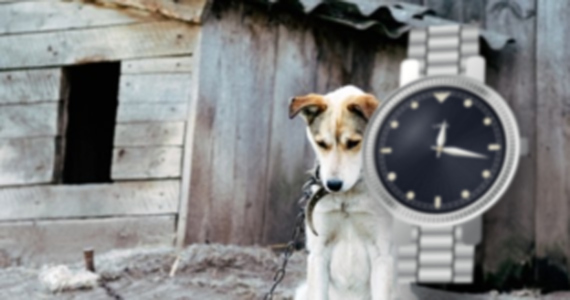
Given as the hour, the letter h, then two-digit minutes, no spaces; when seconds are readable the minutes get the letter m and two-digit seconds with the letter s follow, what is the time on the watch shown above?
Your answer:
12h17
